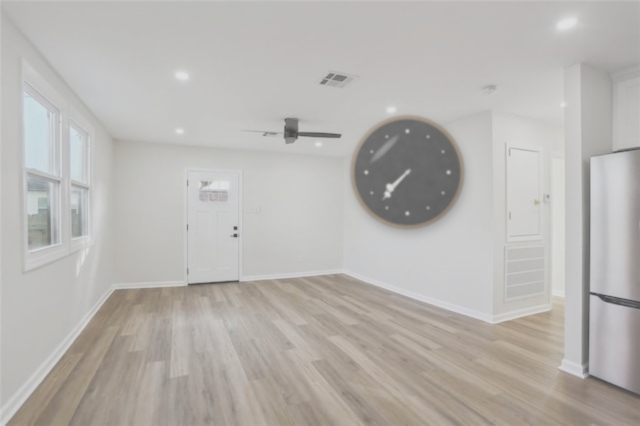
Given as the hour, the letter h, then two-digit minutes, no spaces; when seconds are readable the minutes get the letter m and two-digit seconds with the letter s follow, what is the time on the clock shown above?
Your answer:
7h37
